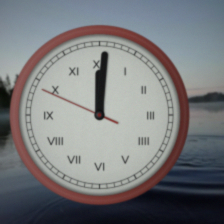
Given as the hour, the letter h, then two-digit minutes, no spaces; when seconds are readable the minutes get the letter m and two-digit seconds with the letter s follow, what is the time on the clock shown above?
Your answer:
12h00m49s
